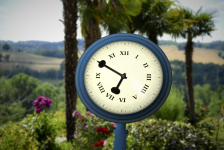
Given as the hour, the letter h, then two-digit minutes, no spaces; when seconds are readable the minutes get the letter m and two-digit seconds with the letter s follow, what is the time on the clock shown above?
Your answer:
6h50
